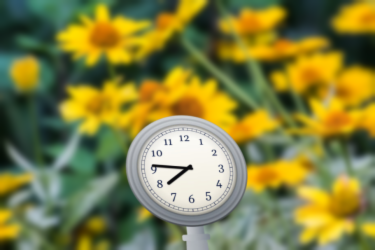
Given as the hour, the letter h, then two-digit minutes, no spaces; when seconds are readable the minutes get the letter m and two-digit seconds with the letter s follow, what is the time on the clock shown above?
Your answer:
7h46
